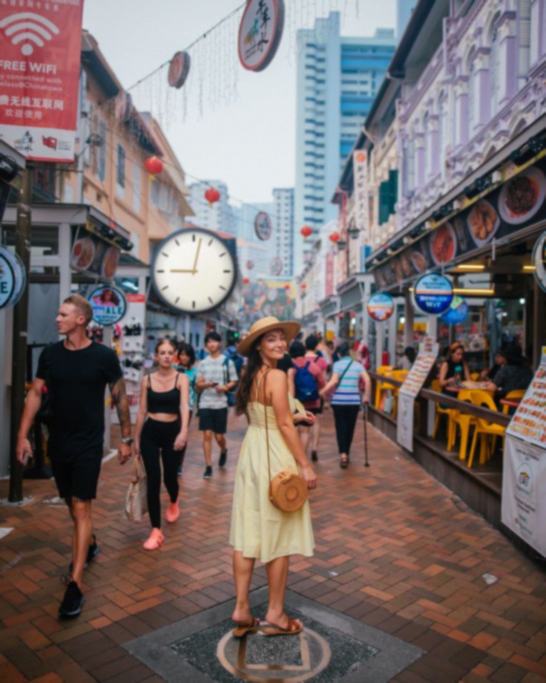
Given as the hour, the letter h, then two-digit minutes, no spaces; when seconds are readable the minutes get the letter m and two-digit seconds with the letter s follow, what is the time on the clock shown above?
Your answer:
9h02
